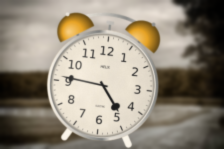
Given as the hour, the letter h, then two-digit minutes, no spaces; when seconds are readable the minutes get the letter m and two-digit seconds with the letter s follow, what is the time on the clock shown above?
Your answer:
4h46
